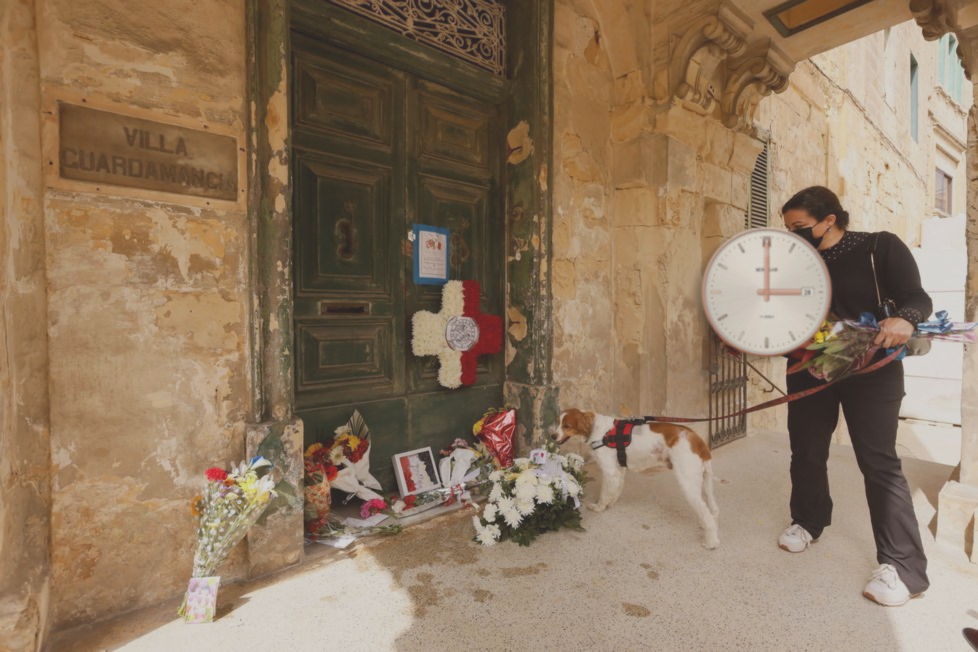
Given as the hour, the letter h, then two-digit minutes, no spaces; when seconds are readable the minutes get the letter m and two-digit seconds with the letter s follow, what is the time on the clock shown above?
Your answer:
3h00
